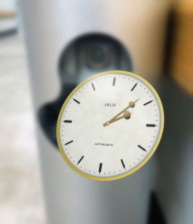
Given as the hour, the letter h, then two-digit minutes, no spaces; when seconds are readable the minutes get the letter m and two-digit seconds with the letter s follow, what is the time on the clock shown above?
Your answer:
2h08
